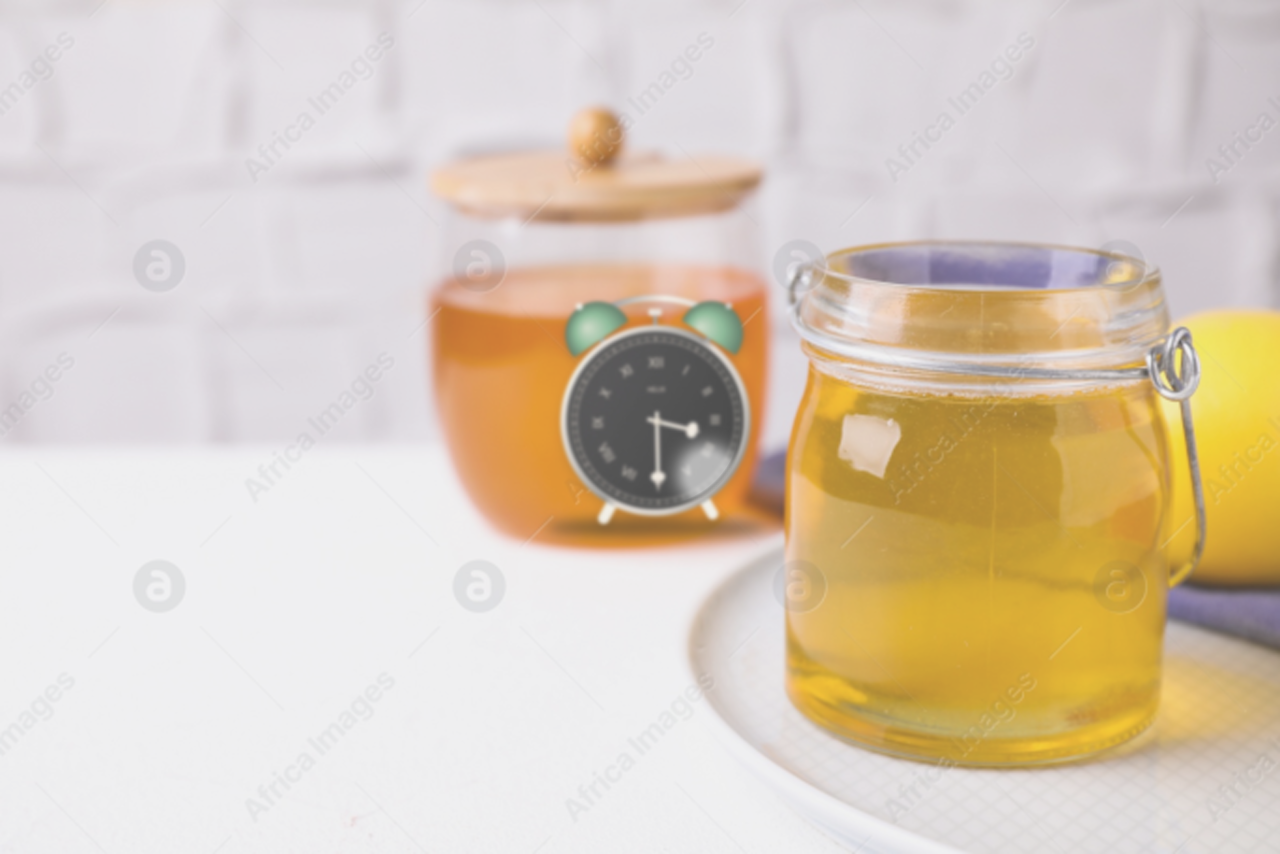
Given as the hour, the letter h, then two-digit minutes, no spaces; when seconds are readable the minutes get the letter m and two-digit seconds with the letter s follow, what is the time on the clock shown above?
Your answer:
3h30
